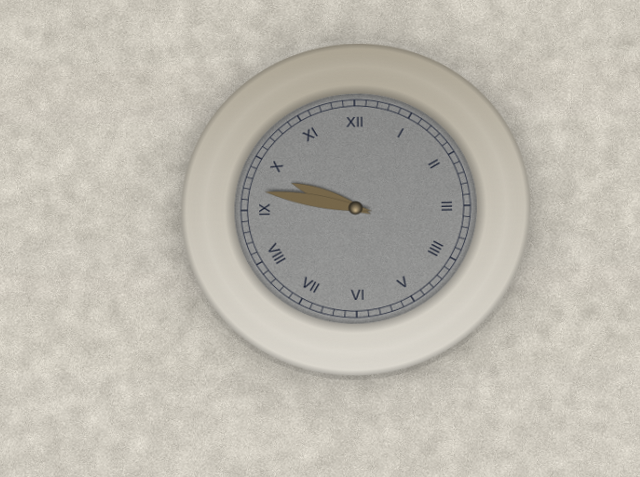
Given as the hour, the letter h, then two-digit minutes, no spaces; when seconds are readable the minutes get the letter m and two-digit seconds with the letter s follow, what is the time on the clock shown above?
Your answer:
9h47
